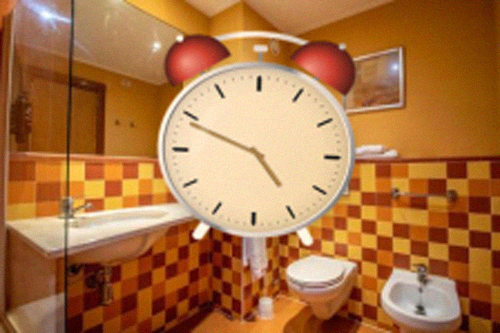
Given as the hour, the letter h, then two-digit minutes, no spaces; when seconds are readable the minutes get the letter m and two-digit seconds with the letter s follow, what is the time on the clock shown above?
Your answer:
4h49
